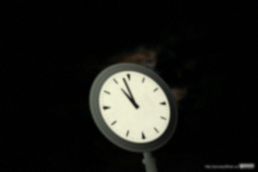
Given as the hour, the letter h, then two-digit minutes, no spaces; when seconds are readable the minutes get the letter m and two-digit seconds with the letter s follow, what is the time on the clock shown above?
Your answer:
10h58
